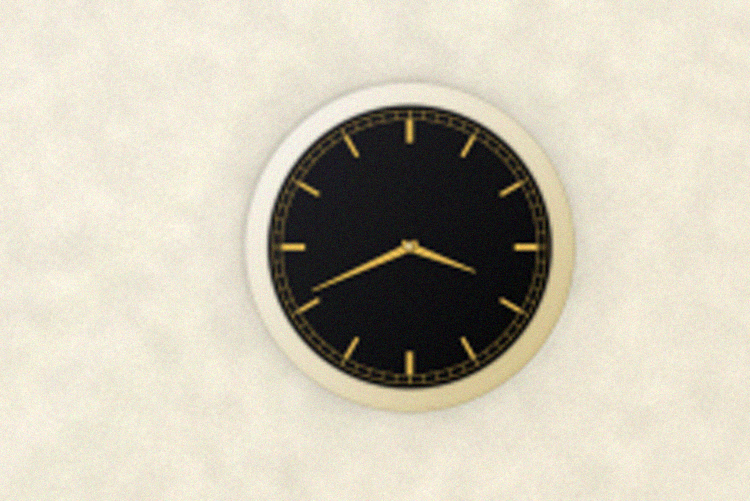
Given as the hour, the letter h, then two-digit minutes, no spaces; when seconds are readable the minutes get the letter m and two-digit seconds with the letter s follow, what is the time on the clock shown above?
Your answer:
3h41
